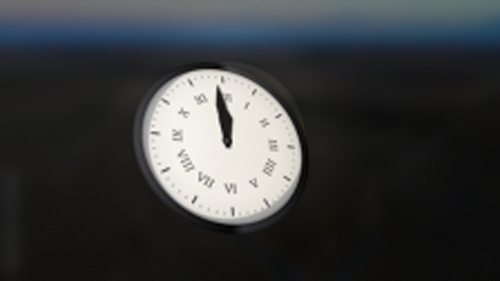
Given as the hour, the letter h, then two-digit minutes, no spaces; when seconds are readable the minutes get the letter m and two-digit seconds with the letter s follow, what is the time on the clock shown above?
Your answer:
11h59
